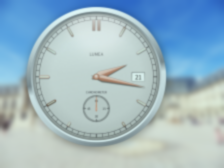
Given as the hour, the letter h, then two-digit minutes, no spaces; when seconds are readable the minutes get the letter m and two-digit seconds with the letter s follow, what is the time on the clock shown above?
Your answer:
2h17
